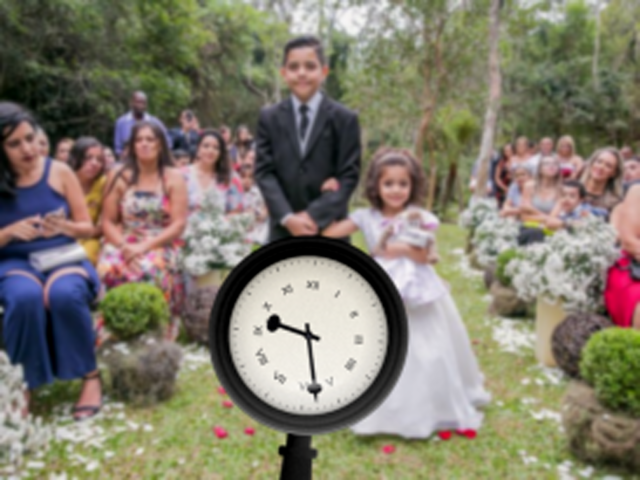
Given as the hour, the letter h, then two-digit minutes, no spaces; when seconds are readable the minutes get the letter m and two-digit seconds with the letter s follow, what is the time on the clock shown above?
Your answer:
9h28
